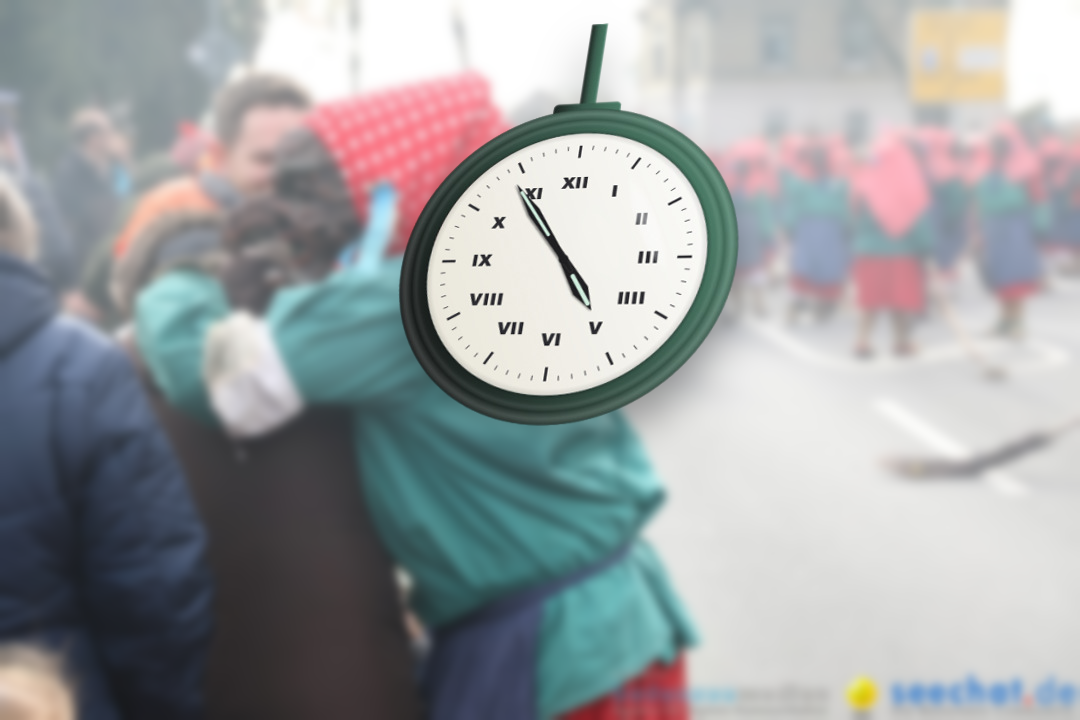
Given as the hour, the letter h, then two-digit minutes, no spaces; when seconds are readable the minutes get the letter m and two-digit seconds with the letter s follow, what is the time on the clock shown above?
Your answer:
4h54
